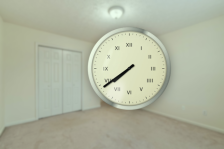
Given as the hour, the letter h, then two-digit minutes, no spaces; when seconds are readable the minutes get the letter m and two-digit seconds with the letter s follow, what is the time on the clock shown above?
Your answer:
7h39
